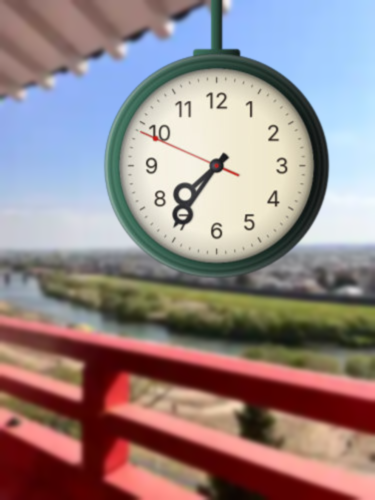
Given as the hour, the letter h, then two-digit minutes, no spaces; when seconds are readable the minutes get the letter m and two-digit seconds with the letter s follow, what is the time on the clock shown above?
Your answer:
7h35m49s
